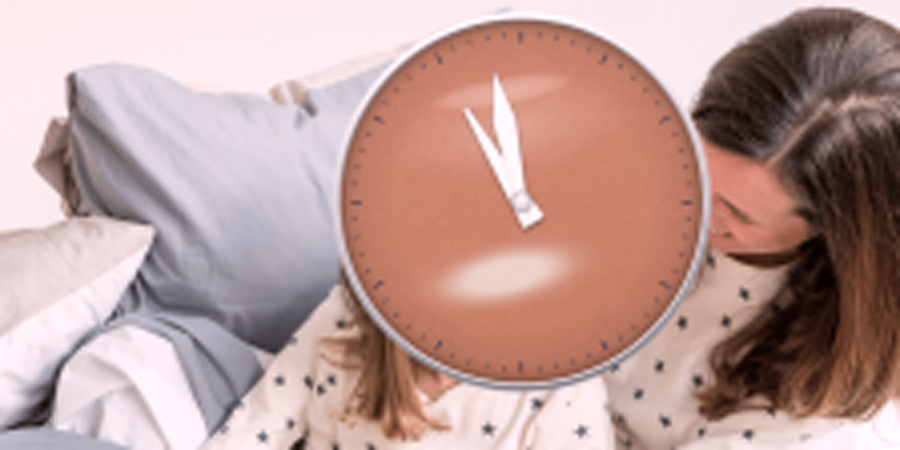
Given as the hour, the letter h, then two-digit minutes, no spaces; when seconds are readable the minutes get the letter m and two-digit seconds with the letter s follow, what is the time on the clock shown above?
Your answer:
10h58
